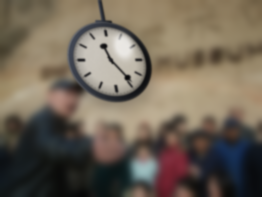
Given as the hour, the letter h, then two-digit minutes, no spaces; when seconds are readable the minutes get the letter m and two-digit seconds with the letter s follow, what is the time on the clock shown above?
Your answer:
11h24
